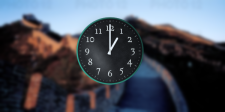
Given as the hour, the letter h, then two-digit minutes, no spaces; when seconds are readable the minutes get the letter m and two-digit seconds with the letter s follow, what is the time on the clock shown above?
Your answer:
1h00
